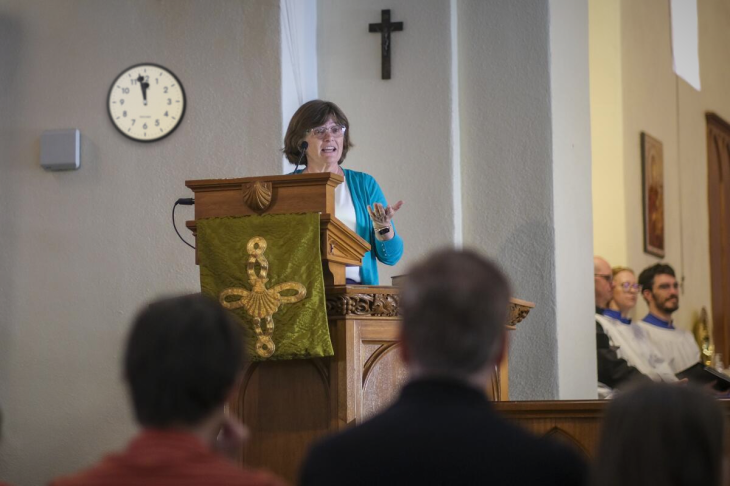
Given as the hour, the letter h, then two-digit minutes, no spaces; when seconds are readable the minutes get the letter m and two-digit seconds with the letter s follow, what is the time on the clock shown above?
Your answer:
11h58
